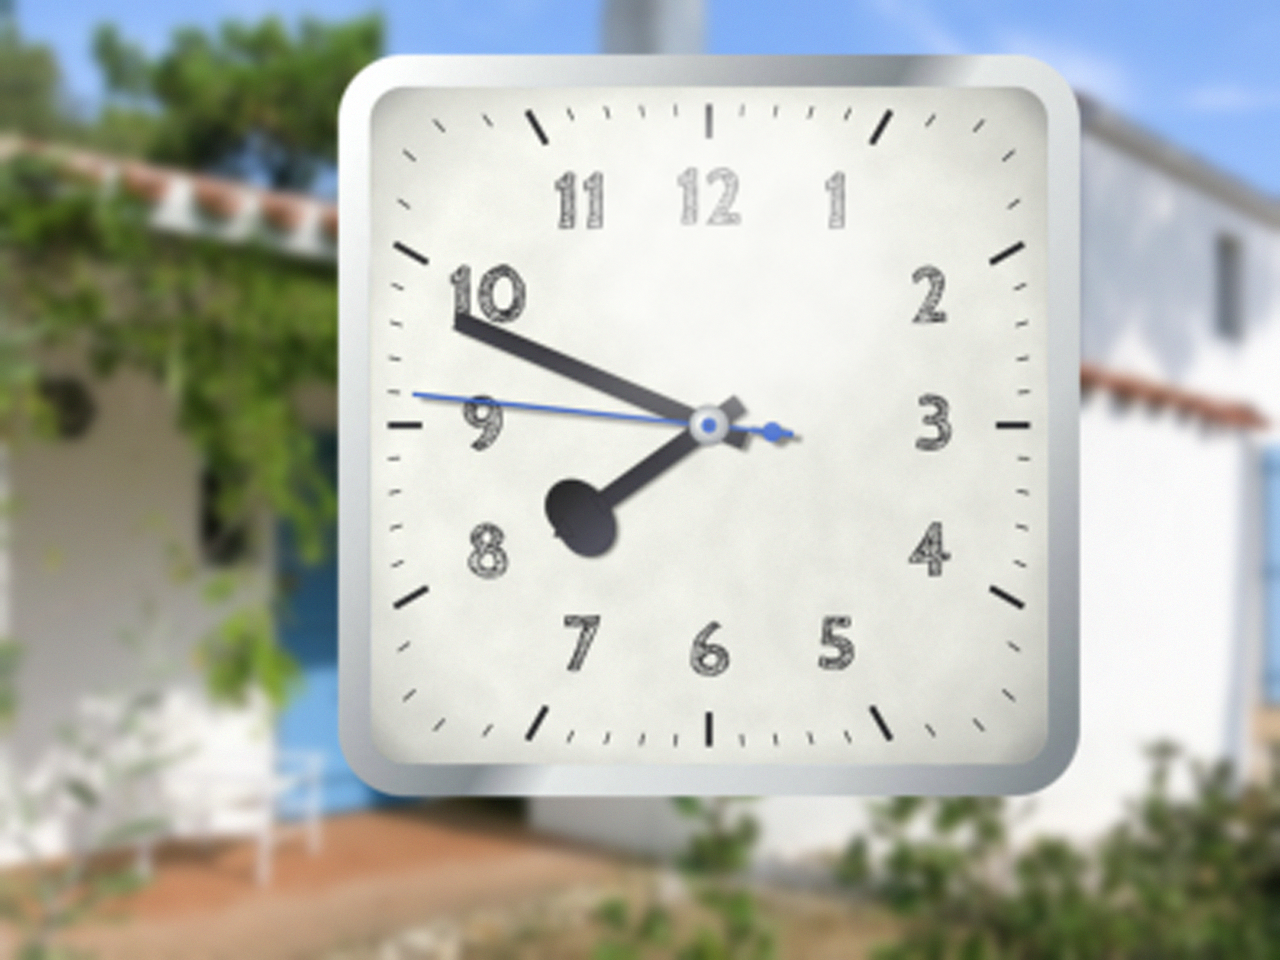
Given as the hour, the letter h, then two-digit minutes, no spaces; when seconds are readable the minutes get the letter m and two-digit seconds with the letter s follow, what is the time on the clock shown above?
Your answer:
7h48m46s
